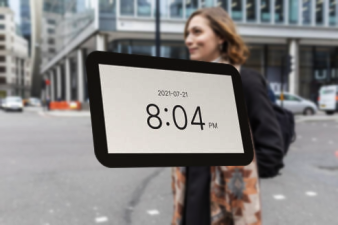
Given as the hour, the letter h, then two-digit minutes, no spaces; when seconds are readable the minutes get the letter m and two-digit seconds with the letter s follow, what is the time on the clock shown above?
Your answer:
8h04
